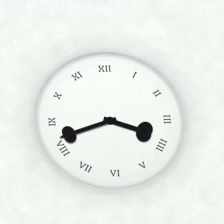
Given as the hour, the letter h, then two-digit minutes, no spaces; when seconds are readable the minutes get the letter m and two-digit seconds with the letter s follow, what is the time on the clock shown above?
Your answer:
3h42
